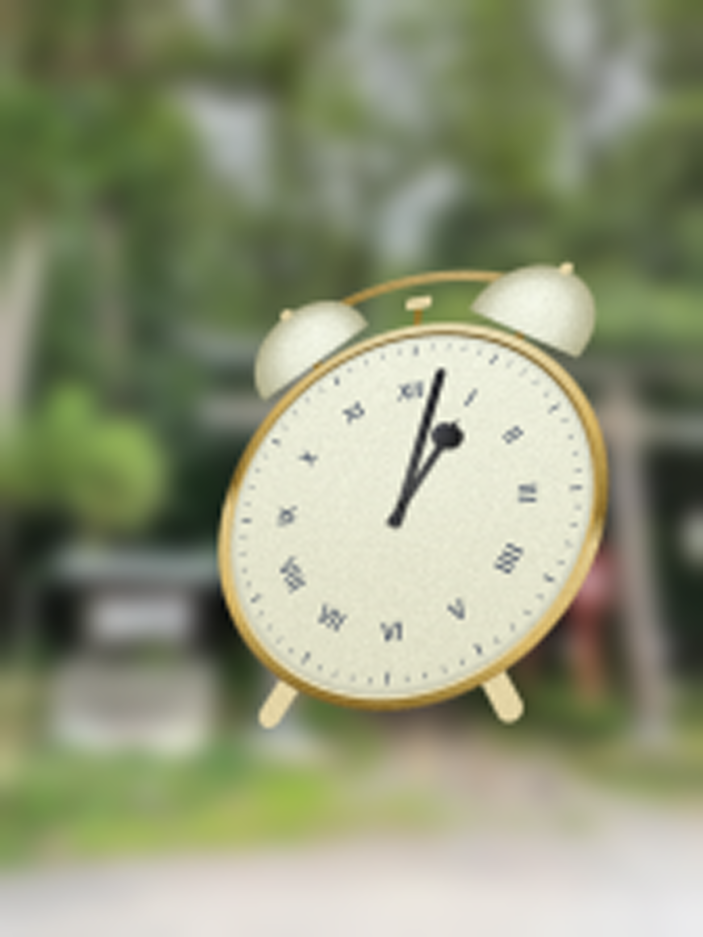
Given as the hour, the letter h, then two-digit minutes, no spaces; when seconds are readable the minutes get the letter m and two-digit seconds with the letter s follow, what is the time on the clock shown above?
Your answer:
1h02
